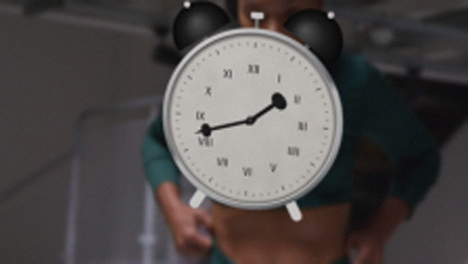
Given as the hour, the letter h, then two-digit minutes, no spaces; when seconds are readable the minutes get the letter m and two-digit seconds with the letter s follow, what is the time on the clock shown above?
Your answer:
1h42
